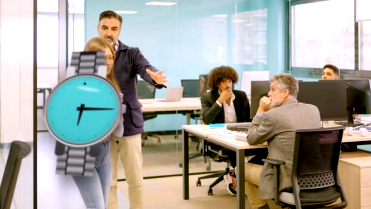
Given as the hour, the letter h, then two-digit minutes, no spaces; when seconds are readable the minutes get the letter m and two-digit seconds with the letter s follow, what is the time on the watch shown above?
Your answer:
6h15
